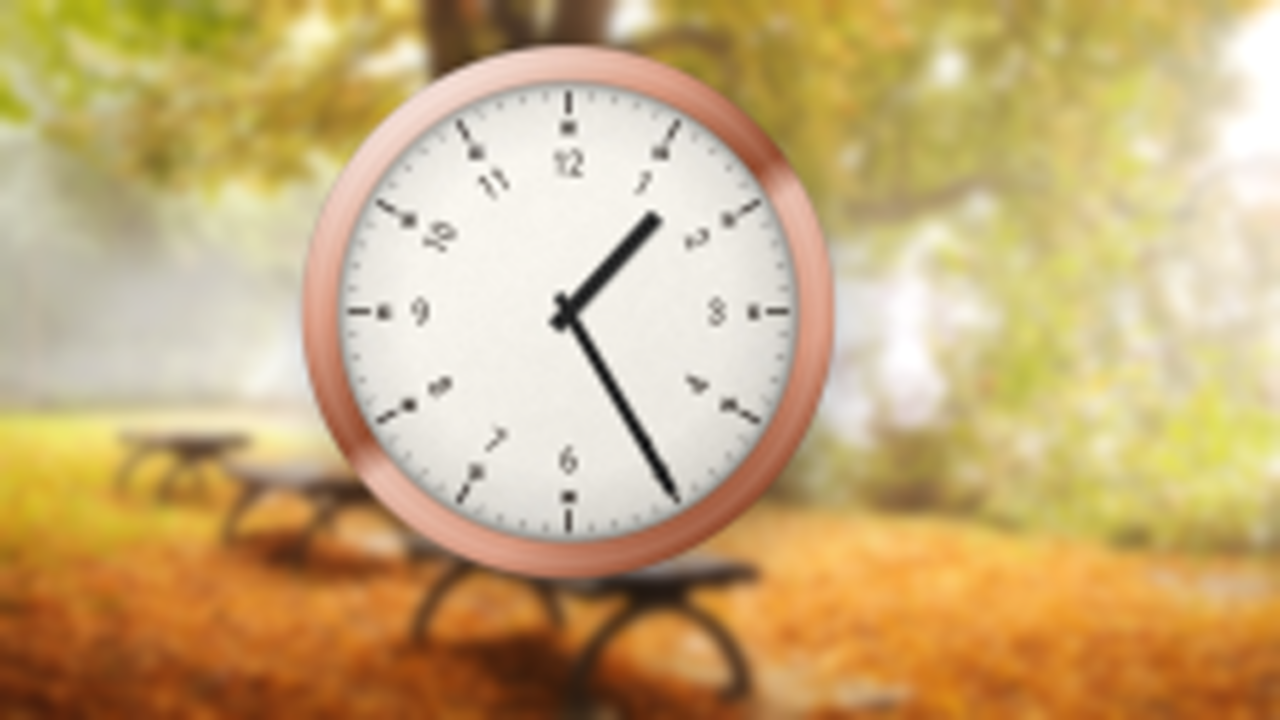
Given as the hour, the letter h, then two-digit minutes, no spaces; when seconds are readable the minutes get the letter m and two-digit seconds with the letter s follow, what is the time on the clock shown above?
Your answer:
1h25
